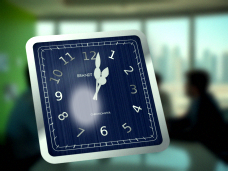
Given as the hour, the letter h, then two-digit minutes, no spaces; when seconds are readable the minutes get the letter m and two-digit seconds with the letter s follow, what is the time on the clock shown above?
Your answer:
1h02
